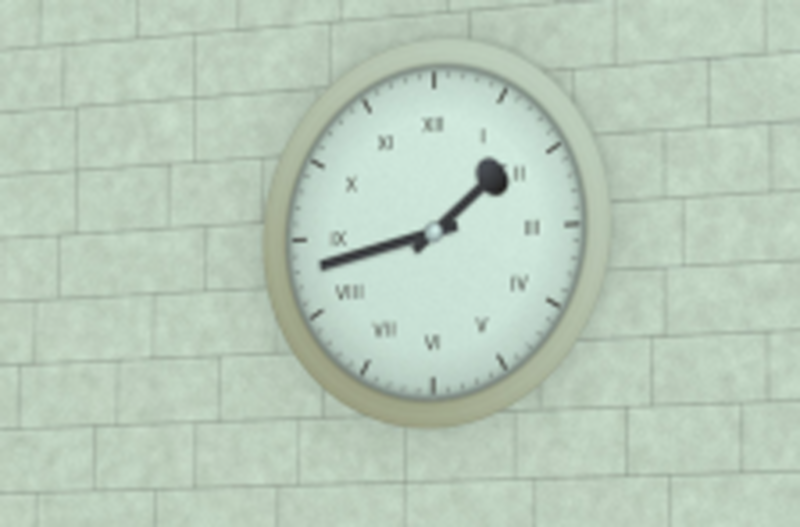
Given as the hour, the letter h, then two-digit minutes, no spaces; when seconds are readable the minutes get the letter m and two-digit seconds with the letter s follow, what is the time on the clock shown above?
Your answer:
1h43
